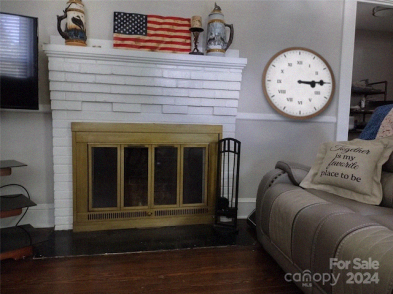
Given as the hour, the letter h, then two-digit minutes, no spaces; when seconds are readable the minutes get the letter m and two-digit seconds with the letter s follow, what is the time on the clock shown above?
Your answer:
3h15
